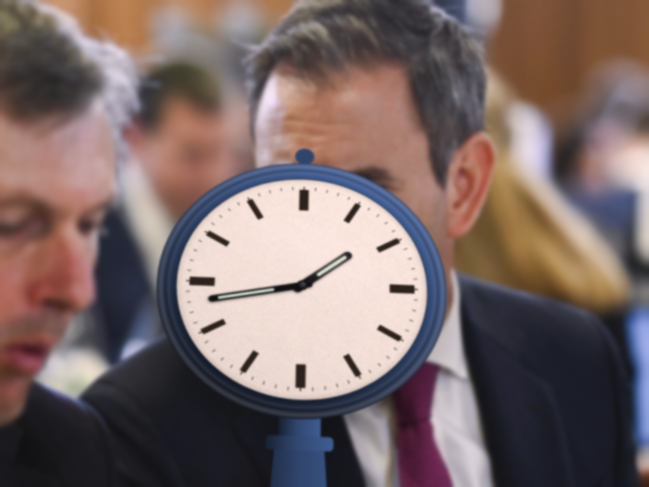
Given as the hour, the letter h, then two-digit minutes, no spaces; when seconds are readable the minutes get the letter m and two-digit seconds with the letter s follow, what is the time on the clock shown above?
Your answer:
1h43
